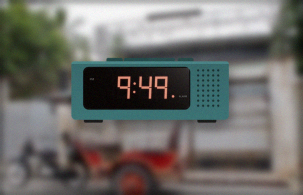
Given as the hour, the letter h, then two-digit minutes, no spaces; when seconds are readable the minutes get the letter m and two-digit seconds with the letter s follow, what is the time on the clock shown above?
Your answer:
9h49
